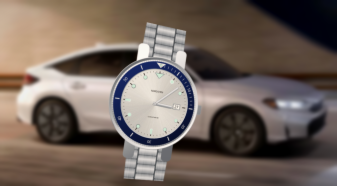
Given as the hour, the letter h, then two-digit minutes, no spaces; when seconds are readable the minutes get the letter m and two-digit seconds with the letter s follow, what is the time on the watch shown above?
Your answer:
3h08
